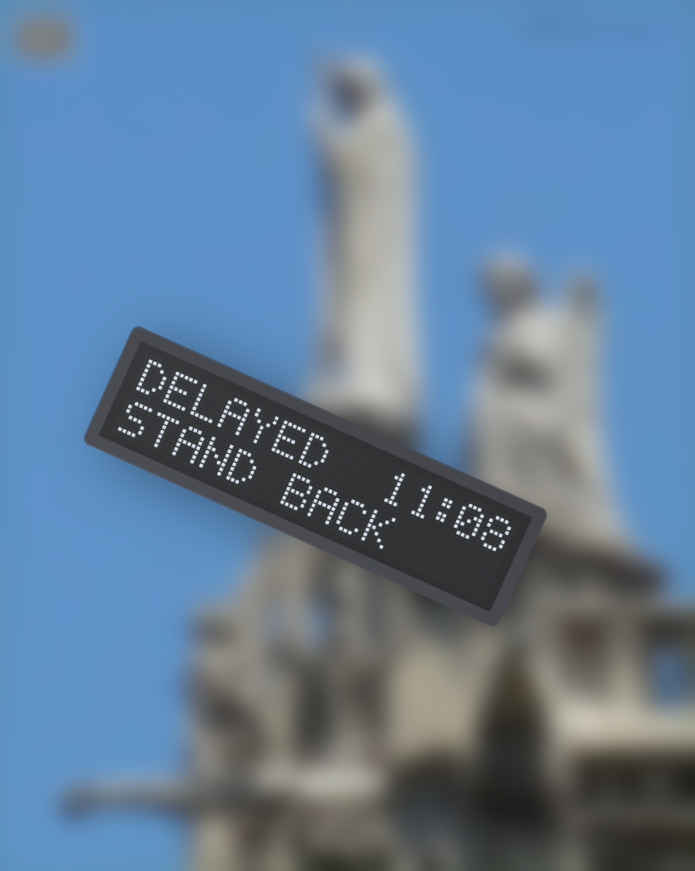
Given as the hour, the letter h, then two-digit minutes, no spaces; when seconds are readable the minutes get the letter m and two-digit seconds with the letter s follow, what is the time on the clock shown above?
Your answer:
11h08
